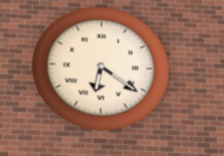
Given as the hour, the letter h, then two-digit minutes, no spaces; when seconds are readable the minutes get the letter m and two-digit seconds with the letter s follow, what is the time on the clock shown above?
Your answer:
6h21
